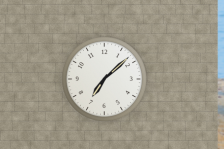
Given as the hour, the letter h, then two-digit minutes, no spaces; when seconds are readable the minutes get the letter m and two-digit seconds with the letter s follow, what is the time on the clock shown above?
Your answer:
7h08
